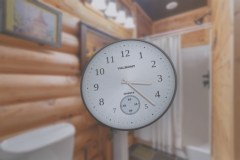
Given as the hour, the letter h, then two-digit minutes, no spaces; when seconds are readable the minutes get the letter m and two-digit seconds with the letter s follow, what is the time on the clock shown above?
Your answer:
3h23
